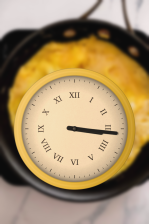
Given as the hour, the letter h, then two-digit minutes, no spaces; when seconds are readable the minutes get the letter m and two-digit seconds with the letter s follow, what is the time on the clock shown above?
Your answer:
3h16
